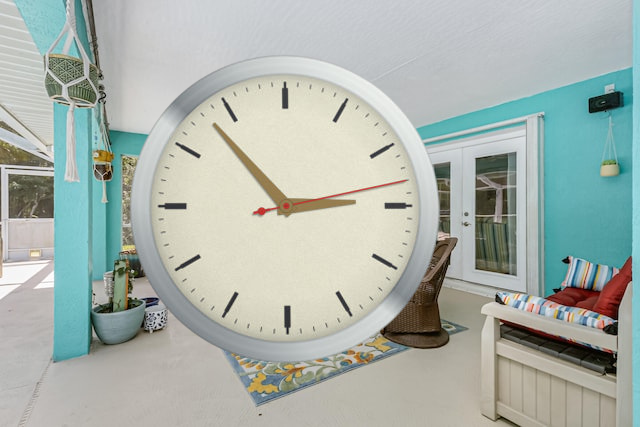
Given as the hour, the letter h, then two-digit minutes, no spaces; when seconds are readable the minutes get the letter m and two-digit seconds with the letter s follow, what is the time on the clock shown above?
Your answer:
2h53m13s
